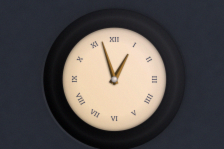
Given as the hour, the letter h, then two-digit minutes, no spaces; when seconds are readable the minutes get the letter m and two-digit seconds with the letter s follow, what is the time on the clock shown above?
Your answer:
12h57
